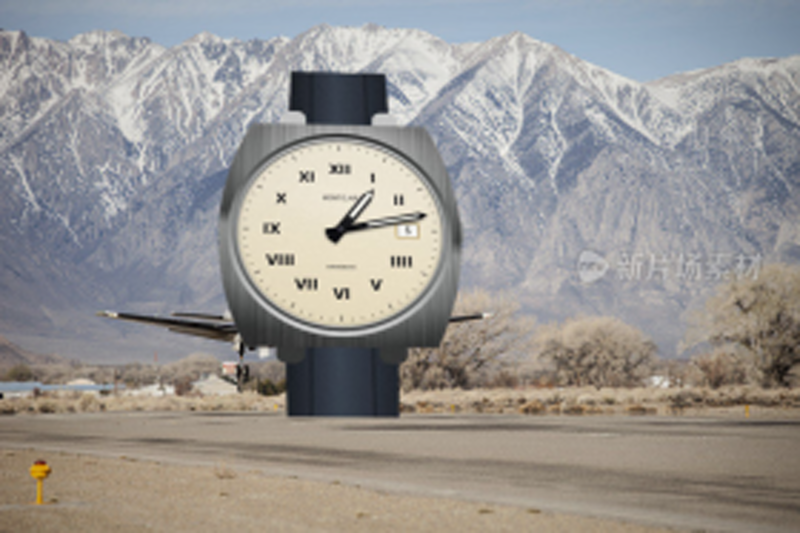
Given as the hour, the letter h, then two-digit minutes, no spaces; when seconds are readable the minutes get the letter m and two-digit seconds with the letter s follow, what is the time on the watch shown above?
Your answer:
1h13
